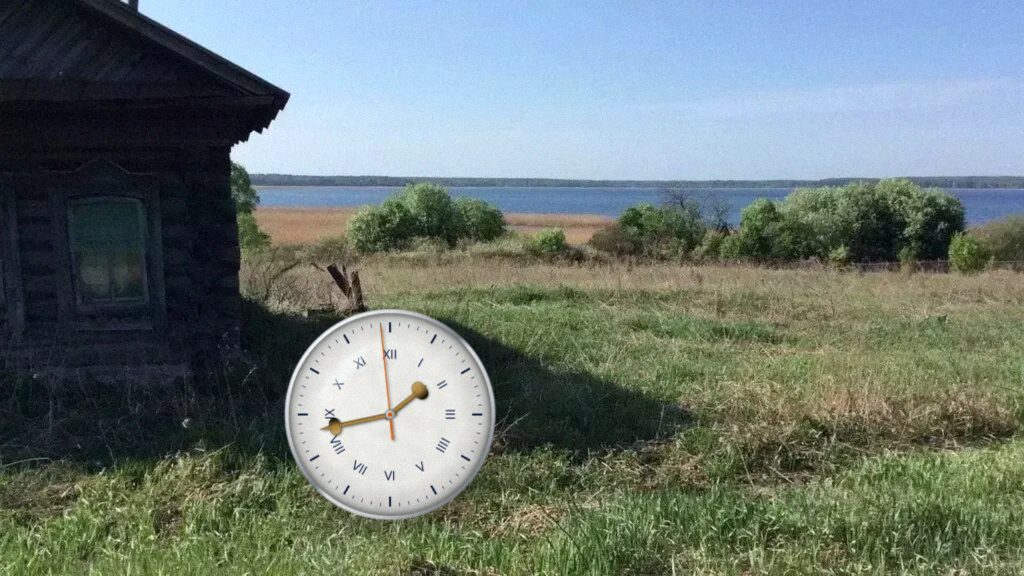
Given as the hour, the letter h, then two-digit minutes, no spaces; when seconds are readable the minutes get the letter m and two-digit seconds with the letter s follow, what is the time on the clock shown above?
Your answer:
1h42m59s
